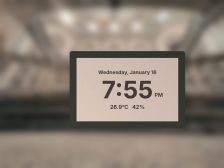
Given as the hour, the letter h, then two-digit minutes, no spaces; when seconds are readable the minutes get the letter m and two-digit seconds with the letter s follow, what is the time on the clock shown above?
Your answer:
7h55
